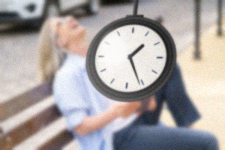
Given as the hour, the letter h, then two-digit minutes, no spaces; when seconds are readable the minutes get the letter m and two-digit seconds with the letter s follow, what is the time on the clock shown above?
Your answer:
1h26
